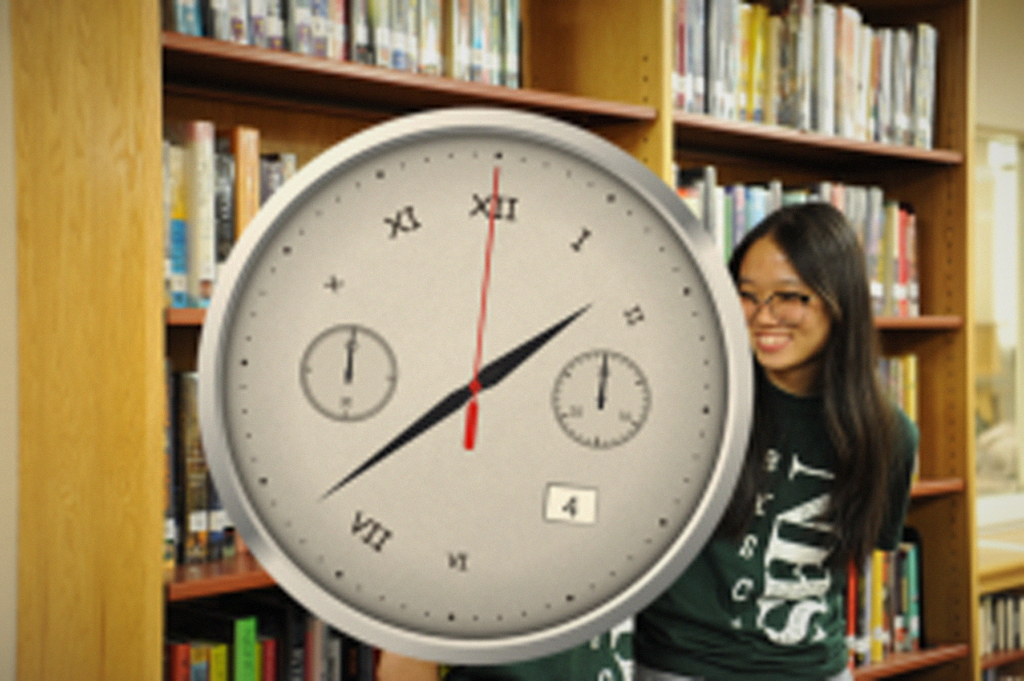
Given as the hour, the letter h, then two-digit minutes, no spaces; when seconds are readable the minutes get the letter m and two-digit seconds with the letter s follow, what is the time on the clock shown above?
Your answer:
1h38
